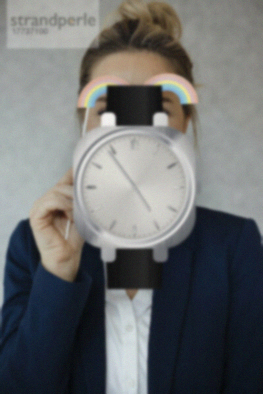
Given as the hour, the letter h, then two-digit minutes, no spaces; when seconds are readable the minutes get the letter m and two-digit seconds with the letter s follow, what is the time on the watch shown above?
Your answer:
4h54
